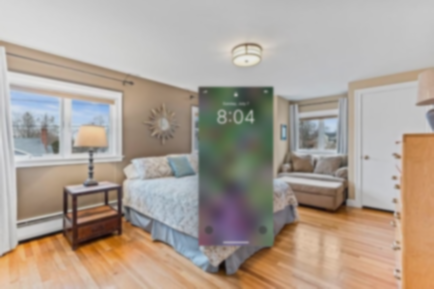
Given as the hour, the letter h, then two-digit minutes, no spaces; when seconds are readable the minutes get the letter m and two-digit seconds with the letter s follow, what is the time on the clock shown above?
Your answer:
8h04
